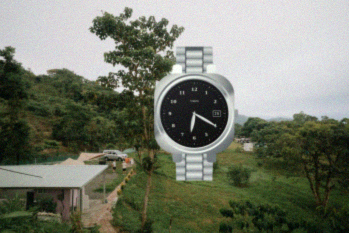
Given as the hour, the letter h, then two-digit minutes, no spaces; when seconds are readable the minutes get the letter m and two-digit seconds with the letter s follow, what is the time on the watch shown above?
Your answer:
6h20
